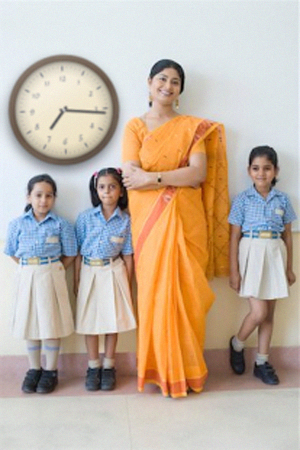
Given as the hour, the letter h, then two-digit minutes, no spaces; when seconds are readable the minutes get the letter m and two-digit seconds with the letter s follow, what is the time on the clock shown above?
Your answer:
7h16
